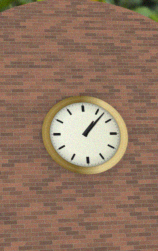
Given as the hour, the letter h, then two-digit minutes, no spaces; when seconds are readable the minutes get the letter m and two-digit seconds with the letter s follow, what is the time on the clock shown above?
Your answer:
1h07
